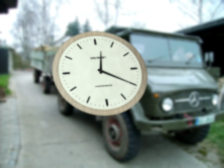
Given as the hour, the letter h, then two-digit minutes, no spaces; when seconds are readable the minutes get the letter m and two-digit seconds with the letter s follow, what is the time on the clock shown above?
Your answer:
12h20
